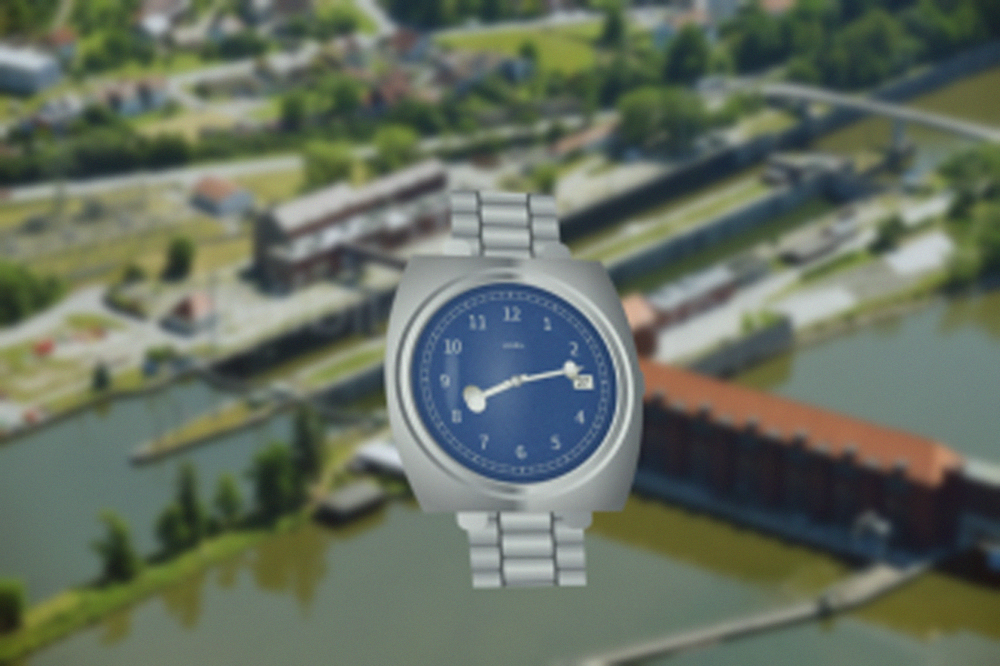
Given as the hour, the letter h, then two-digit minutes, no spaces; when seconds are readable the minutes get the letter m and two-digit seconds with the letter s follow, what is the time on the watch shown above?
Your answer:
8h13
